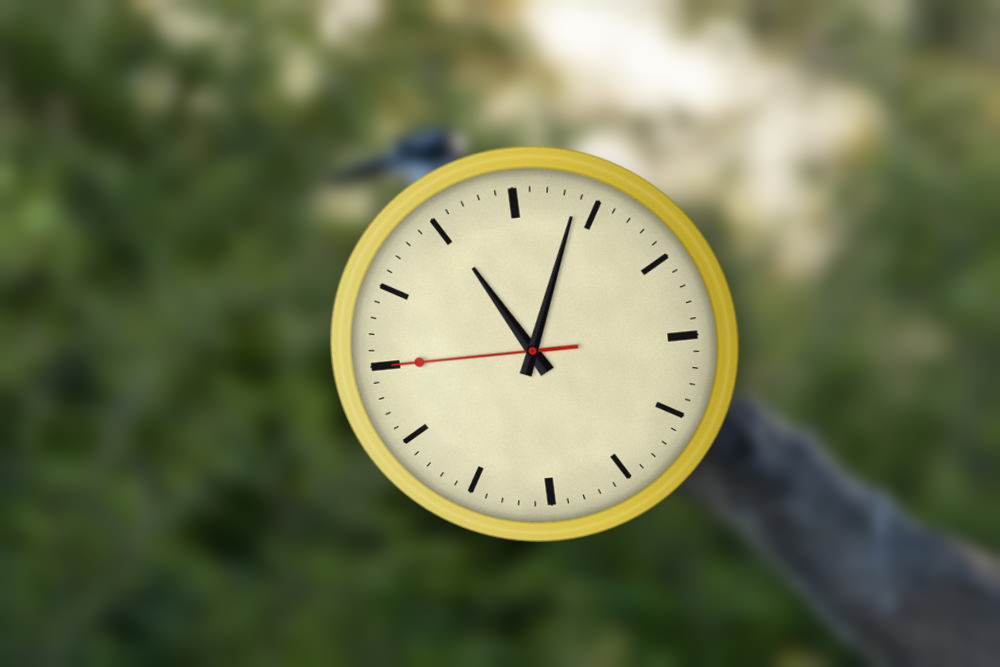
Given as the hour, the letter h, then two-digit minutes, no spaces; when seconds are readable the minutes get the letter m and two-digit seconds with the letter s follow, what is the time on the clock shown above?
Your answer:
11h03m45s
